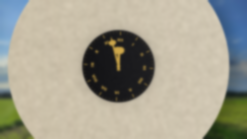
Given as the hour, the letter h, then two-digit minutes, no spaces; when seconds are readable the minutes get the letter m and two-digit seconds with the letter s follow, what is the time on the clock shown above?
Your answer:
11h57
